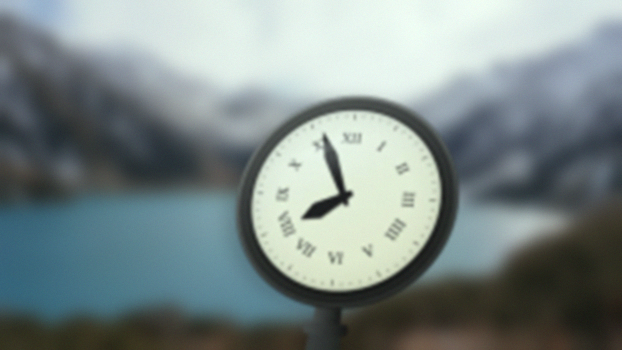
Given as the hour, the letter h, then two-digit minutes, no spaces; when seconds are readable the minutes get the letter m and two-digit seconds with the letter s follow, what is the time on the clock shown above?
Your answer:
7h56
